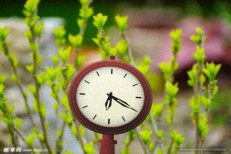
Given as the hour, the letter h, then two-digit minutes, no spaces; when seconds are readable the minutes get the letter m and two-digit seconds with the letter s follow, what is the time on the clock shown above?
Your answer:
6h20
